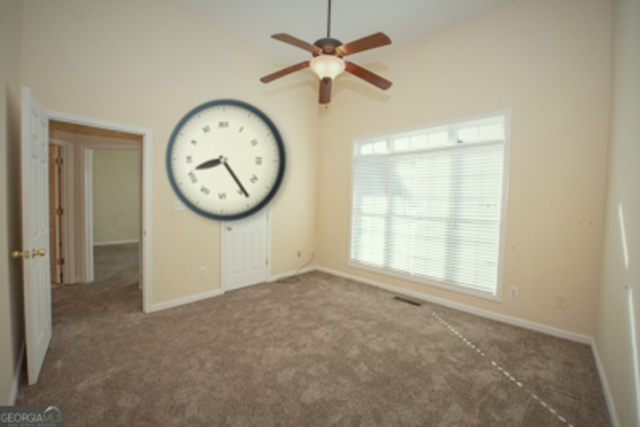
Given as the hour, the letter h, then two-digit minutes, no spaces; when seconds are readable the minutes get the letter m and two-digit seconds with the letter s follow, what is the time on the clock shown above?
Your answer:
8h24
